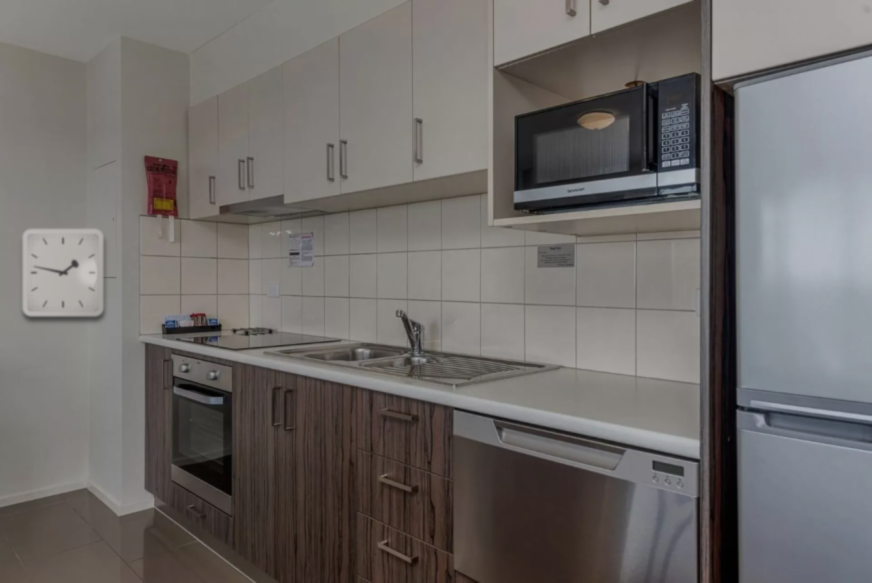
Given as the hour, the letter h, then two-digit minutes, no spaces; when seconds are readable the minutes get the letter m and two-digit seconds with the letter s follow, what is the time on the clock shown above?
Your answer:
1h47
